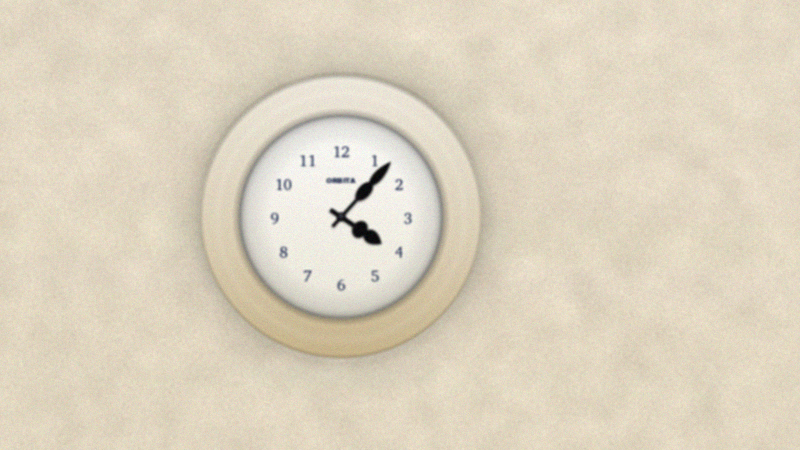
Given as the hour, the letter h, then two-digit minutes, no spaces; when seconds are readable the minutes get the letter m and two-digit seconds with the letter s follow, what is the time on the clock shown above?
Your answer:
4h07
